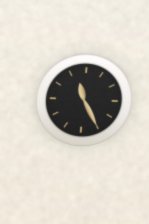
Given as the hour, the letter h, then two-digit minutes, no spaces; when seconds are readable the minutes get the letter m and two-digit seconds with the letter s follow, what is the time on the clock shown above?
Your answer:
11h25
